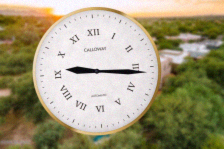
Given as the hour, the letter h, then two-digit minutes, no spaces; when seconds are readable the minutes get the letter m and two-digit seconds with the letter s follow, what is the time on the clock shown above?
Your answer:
9h16
